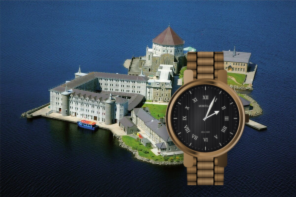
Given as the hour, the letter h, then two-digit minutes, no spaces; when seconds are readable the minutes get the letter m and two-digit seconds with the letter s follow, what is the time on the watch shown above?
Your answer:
2h04
